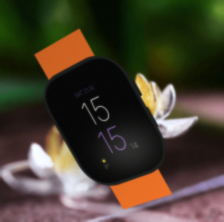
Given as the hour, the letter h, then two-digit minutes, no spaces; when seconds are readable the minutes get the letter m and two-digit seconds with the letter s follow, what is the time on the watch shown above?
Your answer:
15h15
